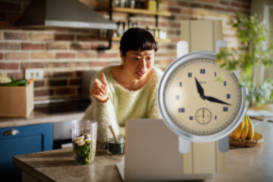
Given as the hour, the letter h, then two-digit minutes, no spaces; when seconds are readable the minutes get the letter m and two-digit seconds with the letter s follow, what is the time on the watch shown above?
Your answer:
11h18
